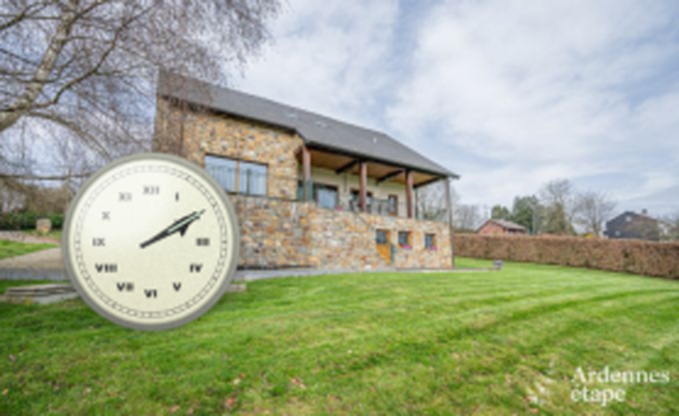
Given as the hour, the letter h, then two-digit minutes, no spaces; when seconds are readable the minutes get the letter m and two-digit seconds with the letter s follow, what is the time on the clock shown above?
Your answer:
2h10
